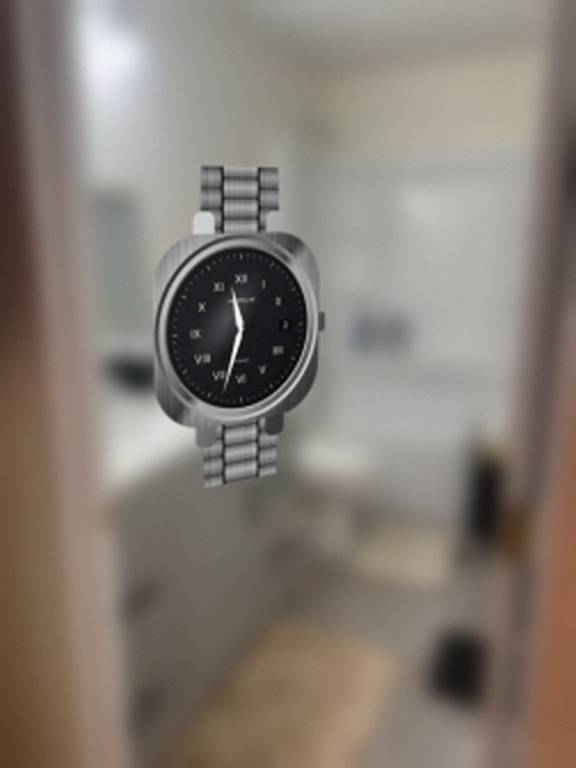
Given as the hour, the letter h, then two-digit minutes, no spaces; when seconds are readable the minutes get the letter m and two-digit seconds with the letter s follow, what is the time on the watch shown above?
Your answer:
11h33
